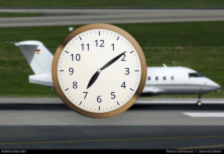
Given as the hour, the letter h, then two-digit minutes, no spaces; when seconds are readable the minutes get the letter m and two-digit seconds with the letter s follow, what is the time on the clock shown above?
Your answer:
7h09
